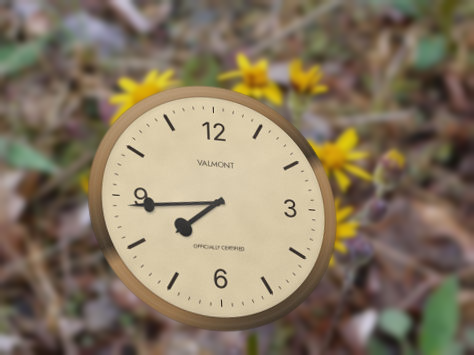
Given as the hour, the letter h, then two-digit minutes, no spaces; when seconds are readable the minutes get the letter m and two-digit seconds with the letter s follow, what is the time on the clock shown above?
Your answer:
7h44
